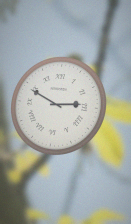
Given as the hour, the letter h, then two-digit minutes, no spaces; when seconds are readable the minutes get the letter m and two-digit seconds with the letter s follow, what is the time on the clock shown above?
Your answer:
2h49
